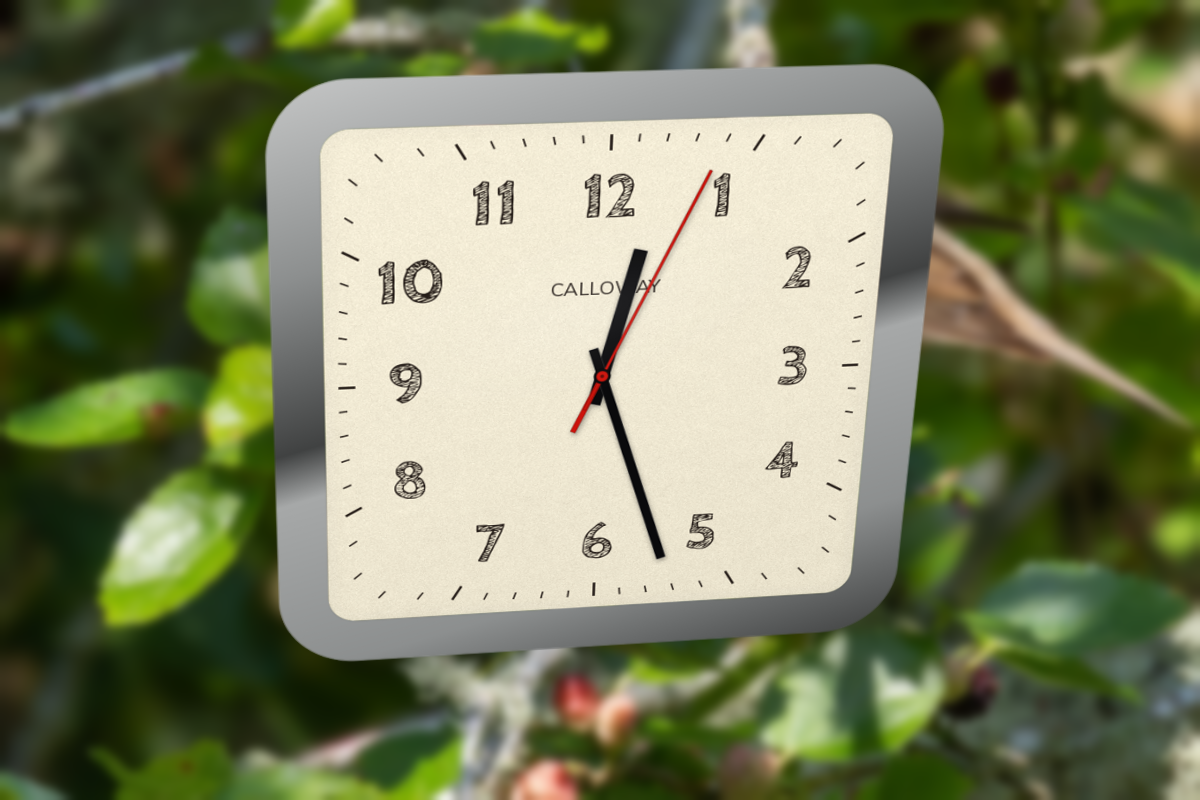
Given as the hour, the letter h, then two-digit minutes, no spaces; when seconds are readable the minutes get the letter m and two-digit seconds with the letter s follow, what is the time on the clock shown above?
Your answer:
12h27m04s
